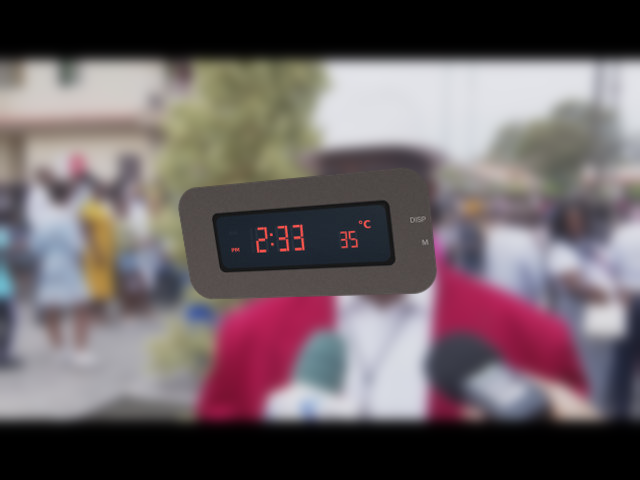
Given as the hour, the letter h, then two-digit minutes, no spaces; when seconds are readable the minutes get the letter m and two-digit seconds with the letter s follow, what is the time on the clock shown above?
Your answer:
2h33
